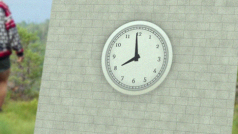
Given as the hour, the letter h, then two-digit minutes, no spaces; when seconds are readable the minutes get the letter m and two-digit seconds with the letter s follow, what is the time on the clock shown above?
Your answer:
7h59
